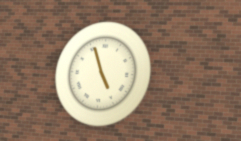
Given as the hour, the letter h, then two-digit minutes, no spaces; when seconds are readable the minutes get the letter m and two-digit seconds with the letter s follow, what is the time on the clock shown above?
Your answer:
4h56
